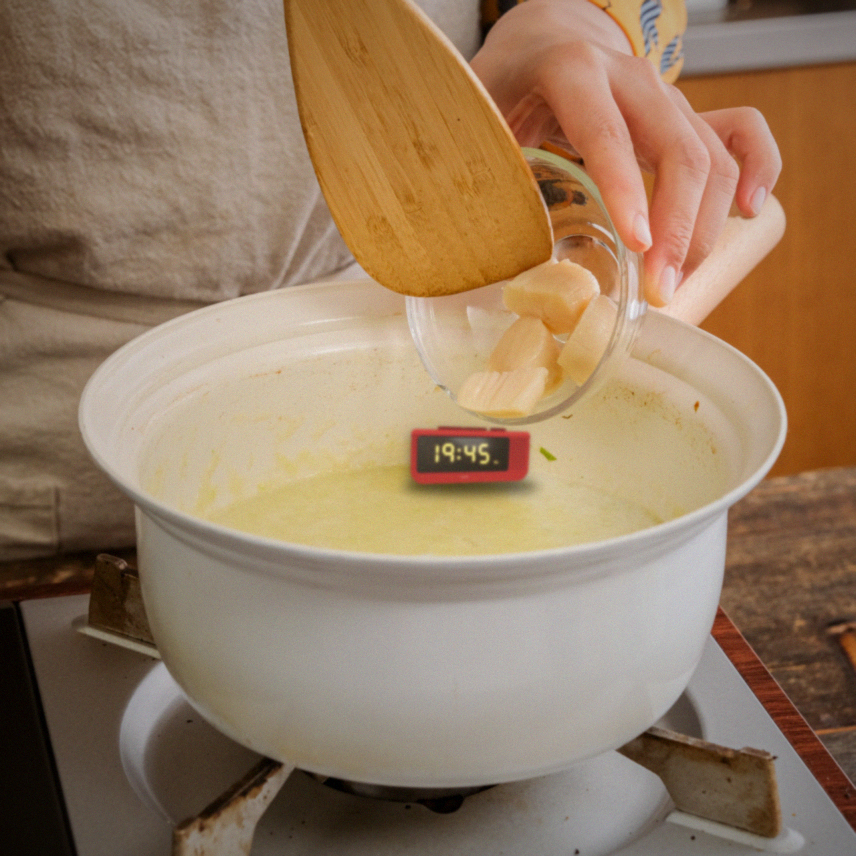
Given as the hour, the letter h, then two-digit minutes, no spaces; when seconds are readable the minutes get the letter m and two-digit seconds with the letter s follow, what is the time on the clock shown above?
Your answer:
19h45
